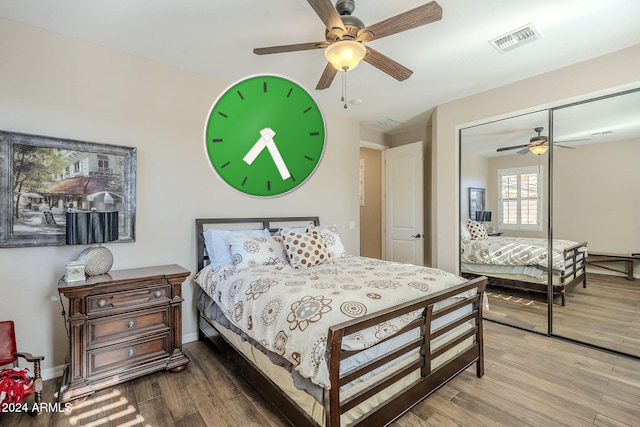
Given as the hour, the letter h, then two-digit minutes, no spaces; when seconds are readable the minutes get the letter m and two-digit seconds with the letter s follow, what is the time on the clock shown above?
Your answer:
7h26
